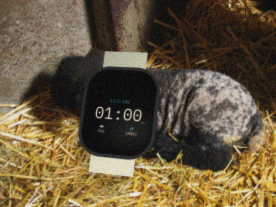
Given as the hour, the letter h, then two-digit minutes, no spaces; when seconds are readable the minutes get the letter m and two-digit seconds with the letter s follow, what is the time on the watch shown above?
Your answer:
1h00
